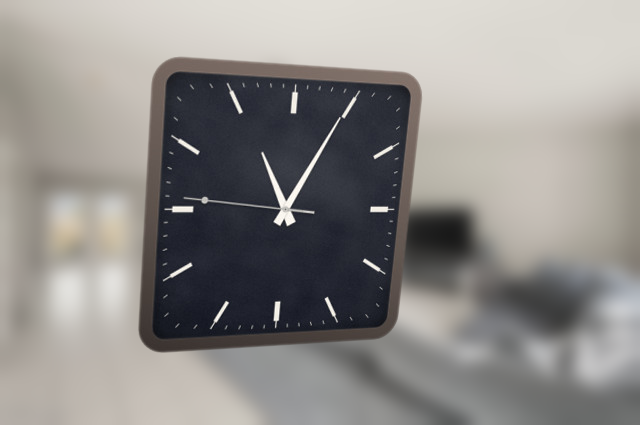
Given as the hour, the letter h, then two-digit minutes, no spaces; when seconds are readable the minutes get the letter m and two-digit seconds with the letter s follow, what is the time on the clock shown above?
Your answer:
11h04m46s
